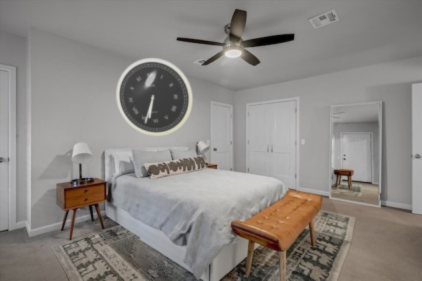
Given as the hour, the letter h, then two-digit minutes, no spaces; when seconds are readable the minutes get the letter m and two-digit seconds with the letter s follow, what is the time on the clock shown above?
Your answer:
6h34
